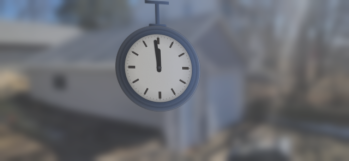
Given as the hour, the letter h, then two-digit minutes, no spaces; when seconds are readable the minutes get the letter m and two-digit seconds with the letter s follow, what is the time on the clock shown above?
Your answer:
11h59
